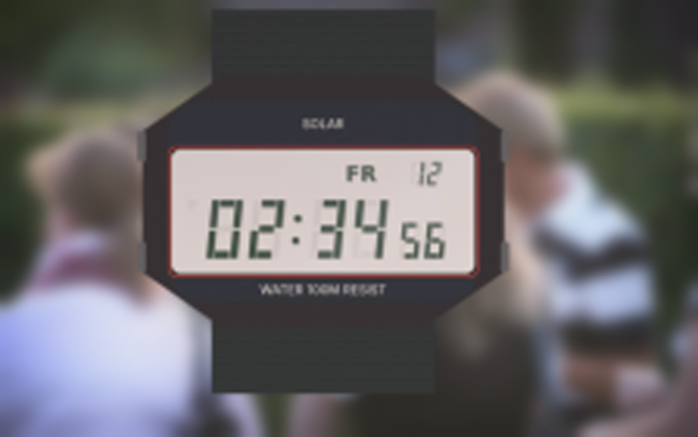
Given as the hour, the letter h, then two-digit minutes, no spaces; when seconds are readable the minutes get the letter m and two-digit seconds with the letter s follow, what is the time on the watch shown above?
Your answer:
2h34m56s
